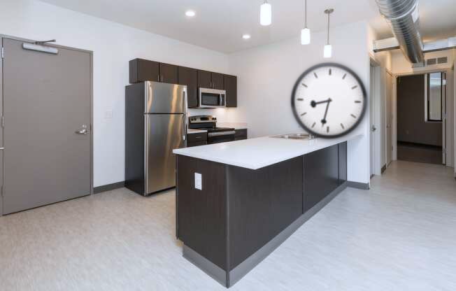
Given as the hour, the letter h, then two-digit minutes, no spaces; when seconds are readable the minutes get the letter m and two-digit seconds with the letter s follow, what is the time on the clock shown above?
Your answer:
8h32
